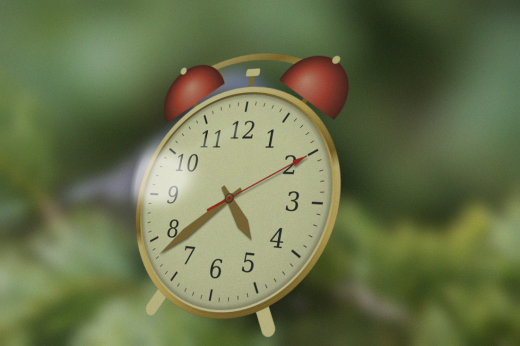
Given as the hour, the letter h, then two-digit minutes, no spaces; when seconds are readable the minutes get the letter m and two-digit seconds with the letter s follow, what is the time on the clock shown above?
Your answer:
4h38m10s
